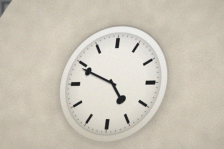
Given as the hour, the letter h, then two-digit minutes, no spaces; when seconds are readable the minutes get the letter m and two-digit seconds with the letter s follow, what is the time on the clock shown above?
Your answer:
4h49
